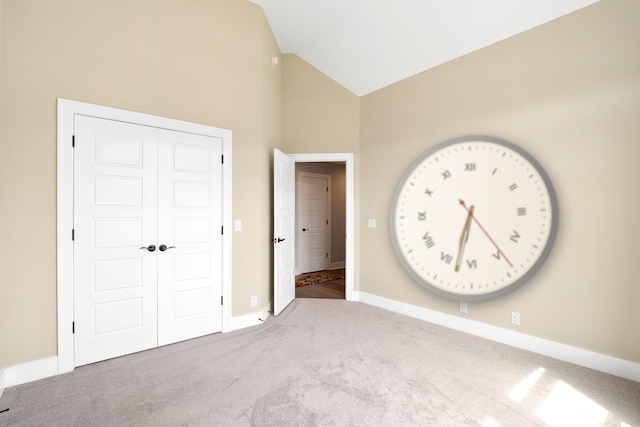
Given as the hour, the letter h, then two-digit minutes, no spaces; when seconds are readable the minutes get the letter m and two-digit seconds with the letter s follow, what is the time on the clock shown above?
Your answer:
6h32m24s
